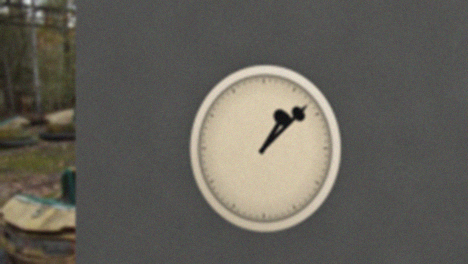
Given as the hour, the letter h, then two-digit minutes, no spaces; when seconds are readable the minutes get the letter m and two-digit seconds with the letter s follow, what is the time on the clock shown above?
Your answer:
1h08
